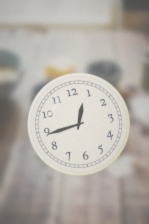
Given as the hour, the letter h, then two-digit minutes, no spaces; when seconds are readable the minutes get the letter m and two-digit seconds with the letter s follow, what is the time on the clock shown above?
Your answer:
12h44
